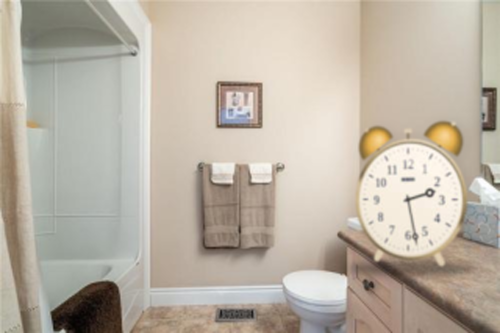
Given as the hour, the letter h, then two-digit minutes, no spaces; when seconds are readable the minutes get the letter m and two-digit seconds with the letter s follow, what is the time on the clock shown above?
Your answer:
2h28
